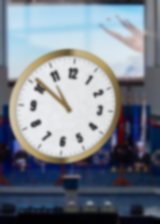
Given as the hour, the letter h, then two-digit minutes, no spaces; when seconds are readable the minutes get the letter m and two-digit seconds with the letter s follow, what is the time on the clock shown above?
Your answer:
10h51
